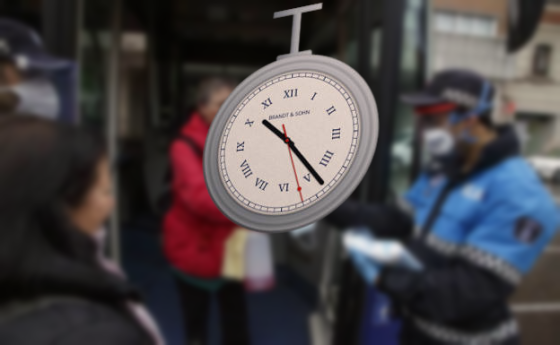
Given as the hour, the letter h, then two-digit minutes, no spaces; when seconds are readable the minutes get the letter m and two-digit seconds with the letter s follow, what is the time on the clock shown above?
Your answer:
10h23m27s
